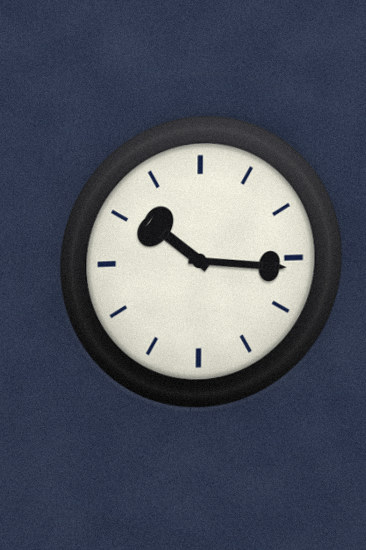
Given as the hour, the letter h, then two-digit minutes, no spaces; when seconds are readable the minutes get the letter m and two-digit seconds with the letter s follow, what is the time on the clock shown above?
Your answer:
10h16
